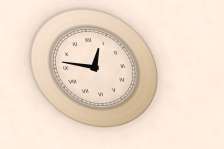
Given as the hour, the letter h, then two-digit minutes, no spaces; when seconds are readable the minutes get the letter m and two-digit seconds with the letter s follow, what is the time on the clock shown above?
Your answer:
12h47
